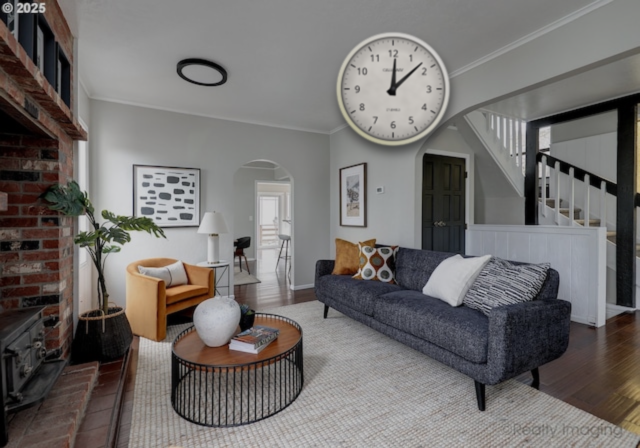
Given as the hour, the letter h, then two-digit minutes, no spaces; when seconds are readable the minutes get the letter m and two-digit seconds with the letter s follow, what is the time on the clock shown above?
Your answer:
12h08
